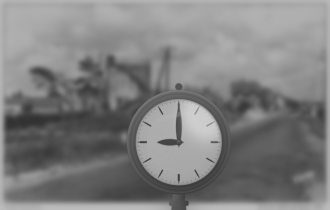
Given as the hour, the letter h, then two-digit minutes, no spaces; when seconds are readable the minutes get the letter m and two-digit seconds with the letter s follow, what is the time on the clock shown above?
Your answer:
9h00
